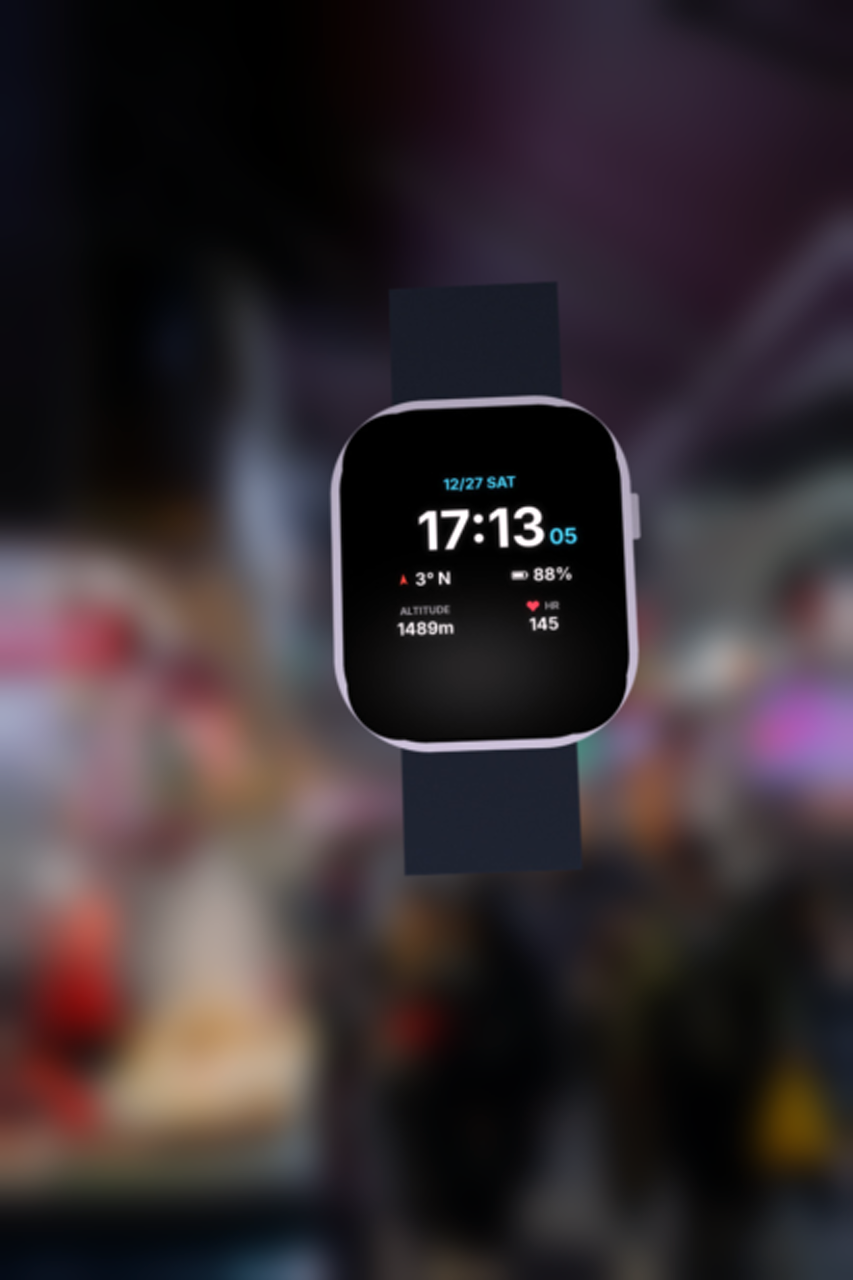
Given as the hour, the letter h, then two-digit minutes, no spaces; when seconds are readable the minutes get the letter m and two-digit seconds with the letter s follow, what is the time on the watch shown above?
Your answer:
17h13m05s
